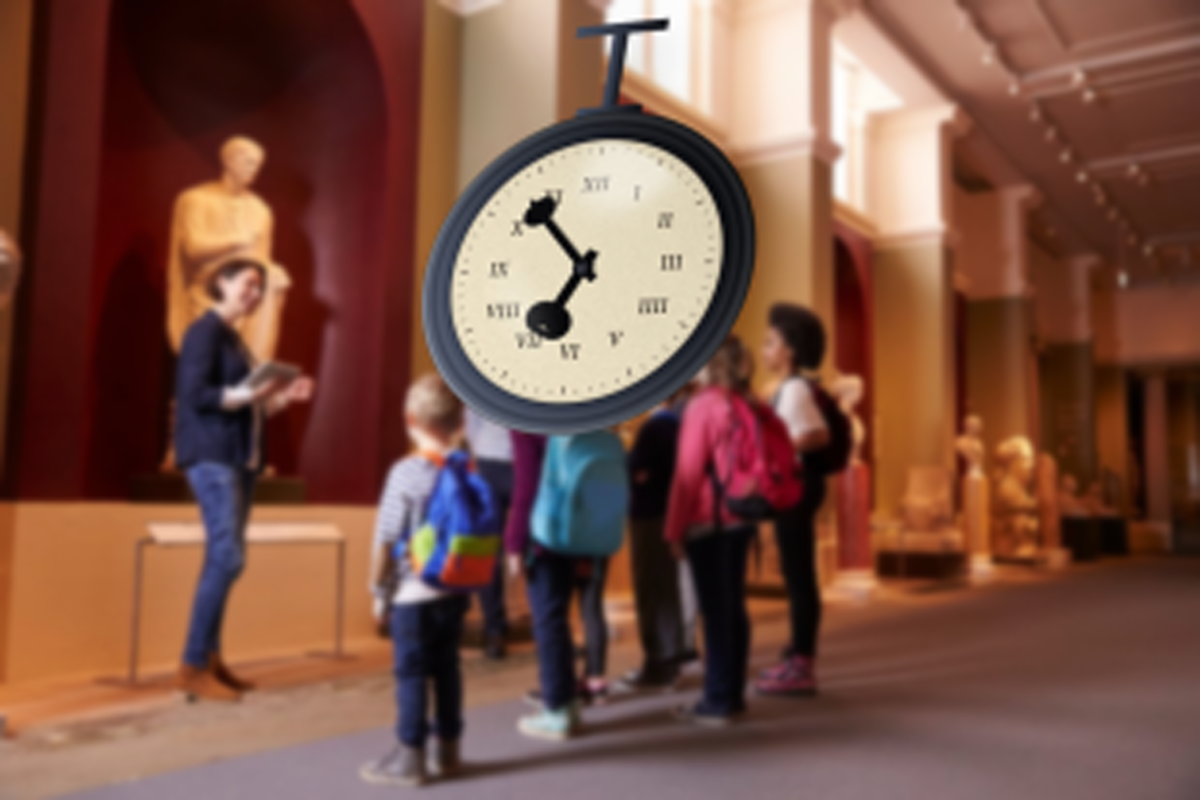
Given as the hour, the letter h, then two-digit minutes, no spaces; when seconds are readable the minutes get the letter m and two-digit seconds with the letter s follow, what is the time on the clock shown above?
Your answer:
6h53
